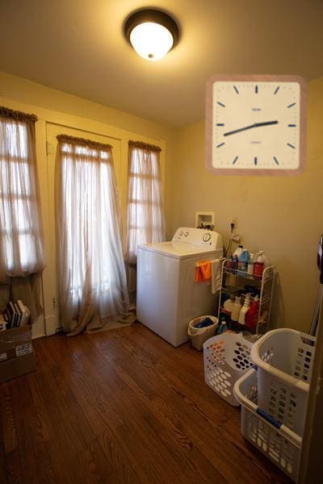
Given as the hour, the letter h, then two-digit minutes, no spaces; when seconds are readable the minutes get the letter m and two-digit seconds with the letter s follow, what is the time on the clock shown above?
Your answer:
2h42
